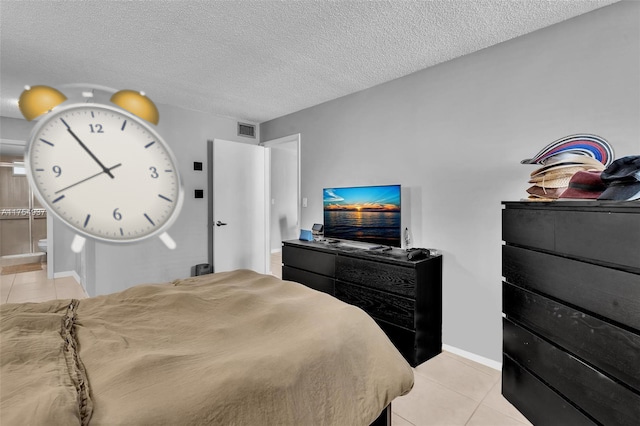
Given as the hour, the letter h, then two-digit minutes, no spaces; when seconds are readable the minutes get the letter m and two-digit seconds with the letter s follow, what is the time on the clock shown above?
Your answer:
10h54m41s
